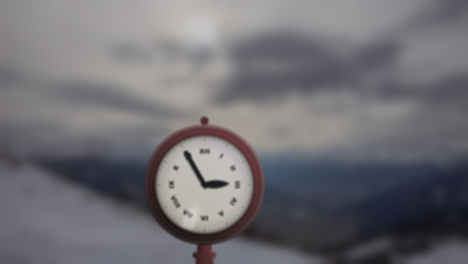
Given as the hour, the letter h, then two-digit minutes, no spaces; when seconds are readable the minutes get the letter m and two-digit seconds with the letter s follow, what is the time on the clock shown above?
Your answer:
2h55
